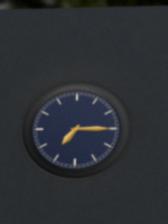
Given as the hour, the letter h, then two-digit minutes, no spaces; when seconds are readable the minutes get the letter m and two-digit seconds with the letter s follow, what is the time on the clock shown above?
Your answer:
7h15
